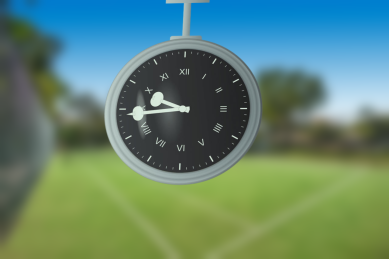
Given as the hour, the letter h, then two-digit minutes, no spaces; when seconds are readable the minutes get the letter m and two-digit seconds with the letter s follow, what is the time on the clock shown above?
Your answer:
9h44
